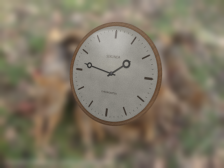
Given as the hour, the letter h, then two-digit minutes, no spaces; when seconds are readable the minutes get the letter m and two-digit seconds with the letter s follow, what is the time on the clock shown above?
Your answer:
1h47
